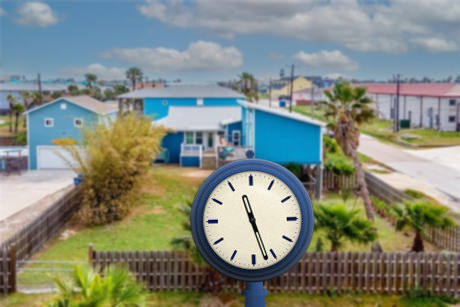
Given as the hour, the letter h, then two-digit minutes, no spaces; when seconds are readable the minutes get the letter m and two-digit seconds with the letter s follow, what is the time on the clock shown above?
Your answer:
11h27
